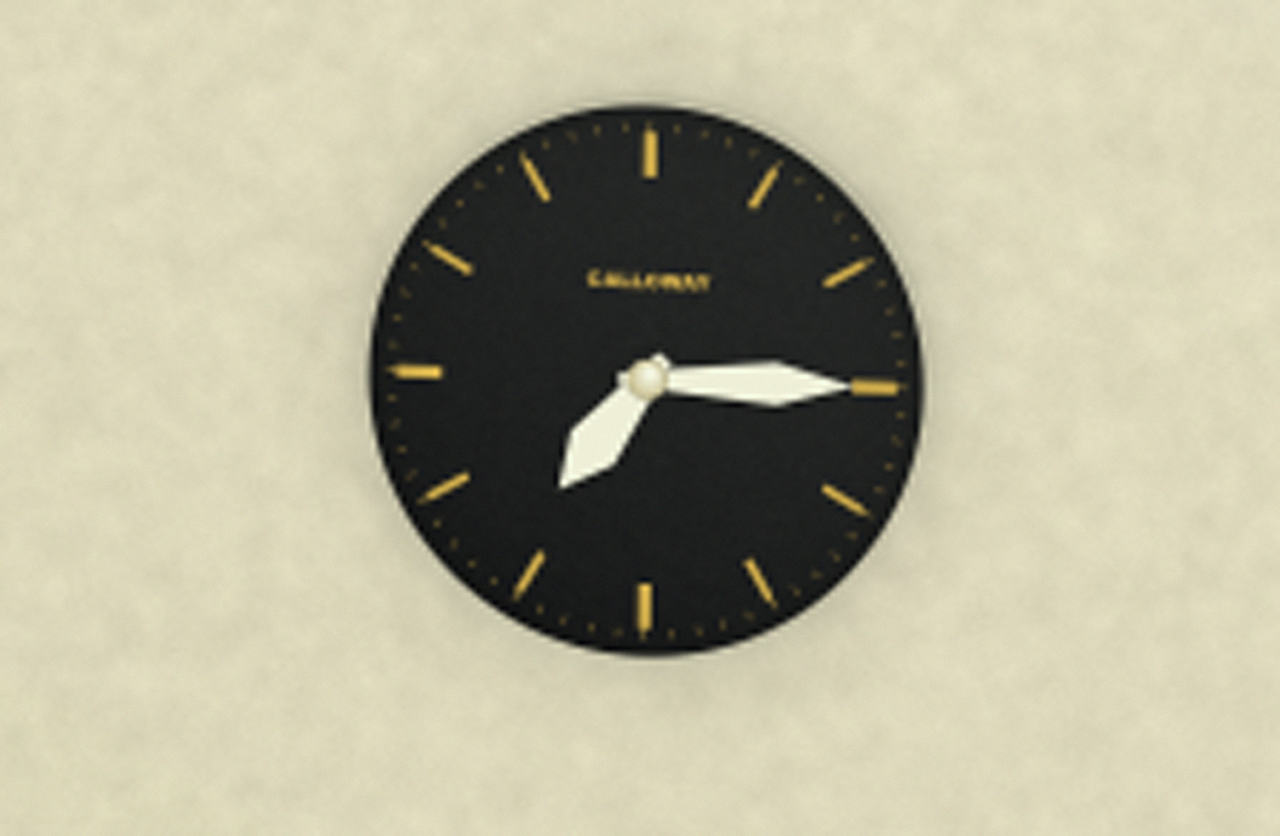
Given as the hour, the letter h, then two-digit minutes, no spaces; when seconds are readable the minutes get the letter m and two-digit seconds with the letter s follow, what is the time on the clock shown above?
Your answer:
7h15
